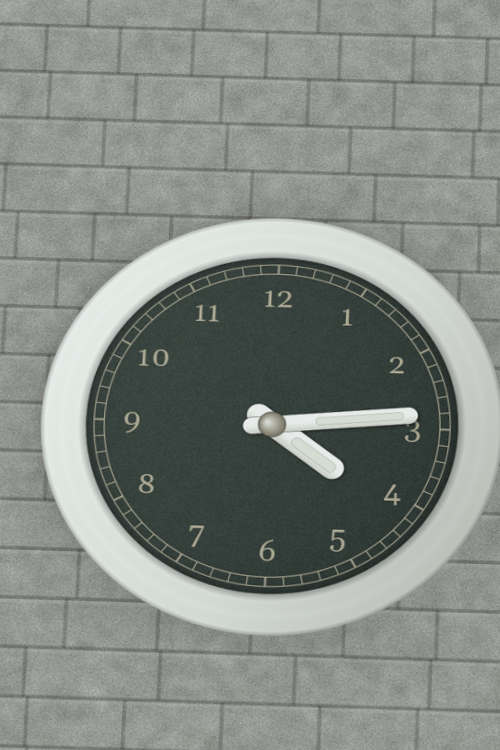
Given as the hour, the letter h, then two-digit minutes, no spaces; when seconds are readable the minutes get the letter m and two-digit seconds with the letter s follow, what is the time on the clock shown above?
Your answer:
4h14
